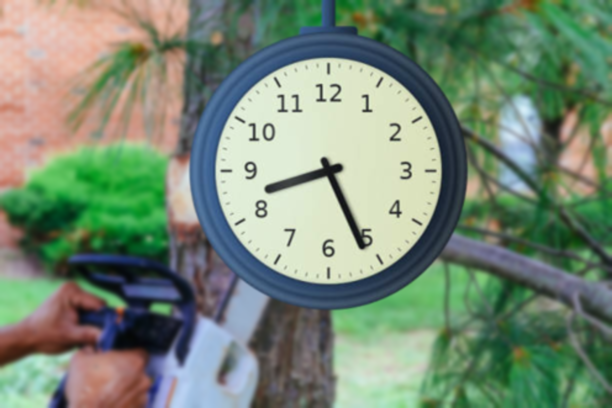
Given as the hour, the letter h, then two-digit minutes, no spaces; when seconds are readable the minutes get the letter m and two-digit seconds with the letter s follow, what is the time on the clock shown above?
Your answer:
8h26
